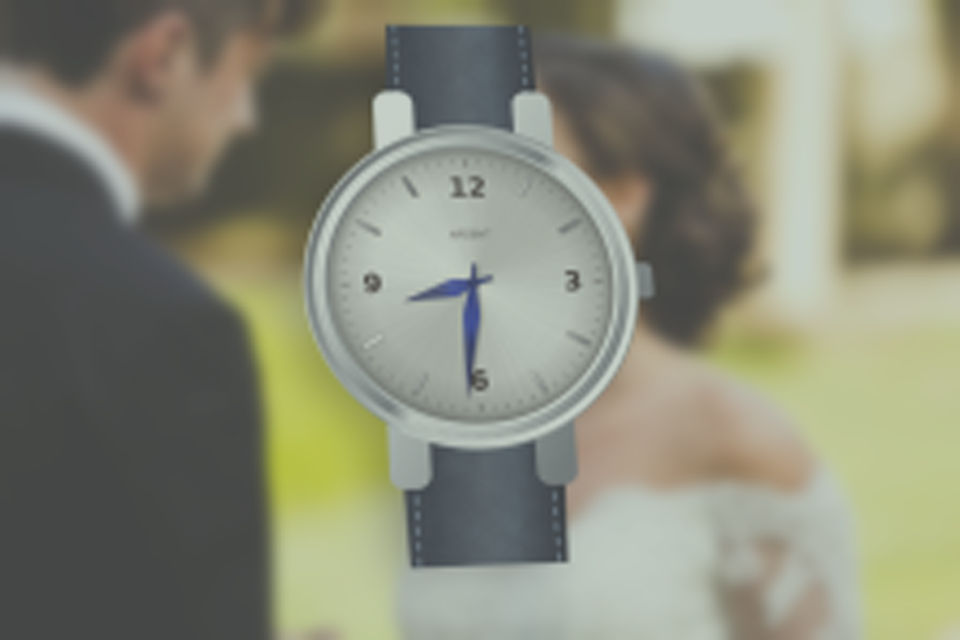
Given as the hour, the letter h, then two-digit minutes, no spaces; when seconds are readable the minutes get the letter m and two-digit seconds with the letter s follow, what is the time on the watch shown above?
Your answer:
8h31
